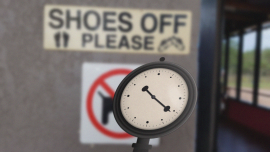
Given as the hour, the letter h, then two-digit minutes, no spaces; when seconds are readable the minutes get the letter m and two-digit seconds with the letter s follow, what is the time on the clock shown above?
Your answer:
10h21
